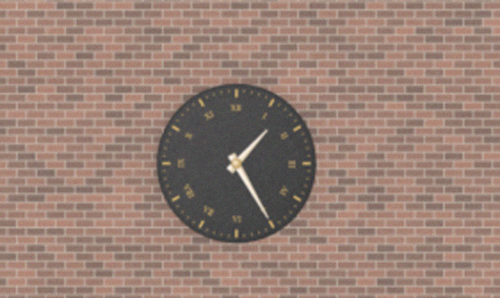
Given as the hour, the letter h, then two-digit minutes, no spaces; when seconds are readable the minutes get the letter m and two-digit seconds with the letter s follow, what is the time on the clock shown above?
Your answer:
1h25
